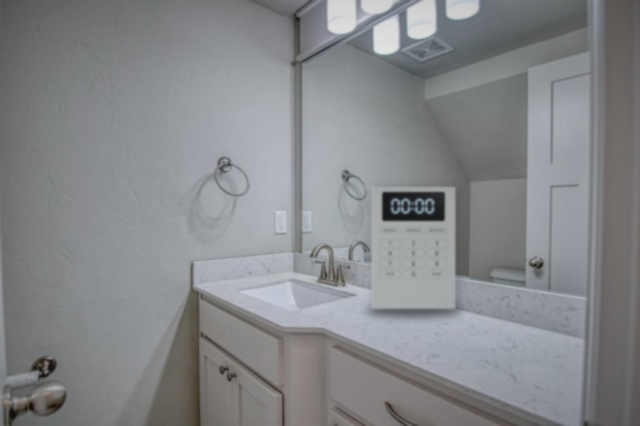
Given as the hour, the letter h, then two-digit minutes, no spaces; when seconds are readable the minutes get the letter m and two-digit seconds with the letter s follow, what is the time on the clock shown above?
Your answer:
0h00
